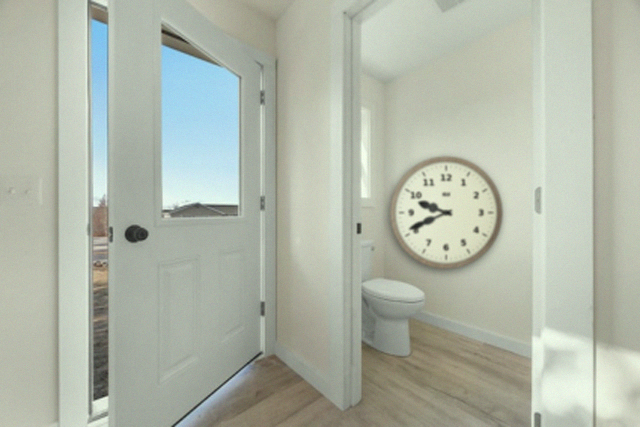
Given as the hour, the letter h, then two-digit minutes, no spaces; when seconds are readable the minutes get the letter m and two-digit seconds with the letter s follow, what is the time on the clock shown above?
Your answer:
9h41
